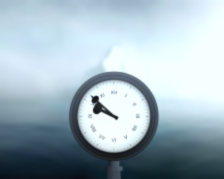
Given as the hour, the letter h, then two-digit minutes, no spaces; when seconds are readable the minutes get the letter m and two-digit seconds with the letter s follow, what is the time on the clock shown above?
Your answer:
9h52
